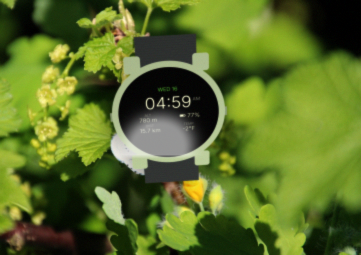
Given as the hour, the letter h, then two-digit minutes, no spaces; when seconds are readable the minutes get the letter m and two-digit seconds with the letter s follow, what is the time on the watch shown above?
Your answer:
4h59
